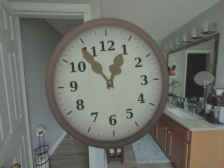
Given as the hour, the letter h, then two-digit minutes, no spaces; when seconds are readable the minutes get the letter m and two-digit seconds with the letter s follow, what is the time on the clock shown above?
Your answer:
12h54
